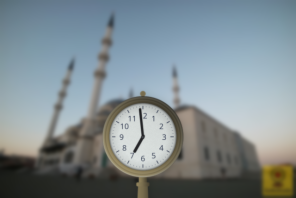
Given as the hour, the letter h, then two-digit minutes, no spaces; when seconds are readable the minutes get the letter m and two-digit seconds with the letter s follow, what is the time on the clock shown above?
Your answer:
6h59
